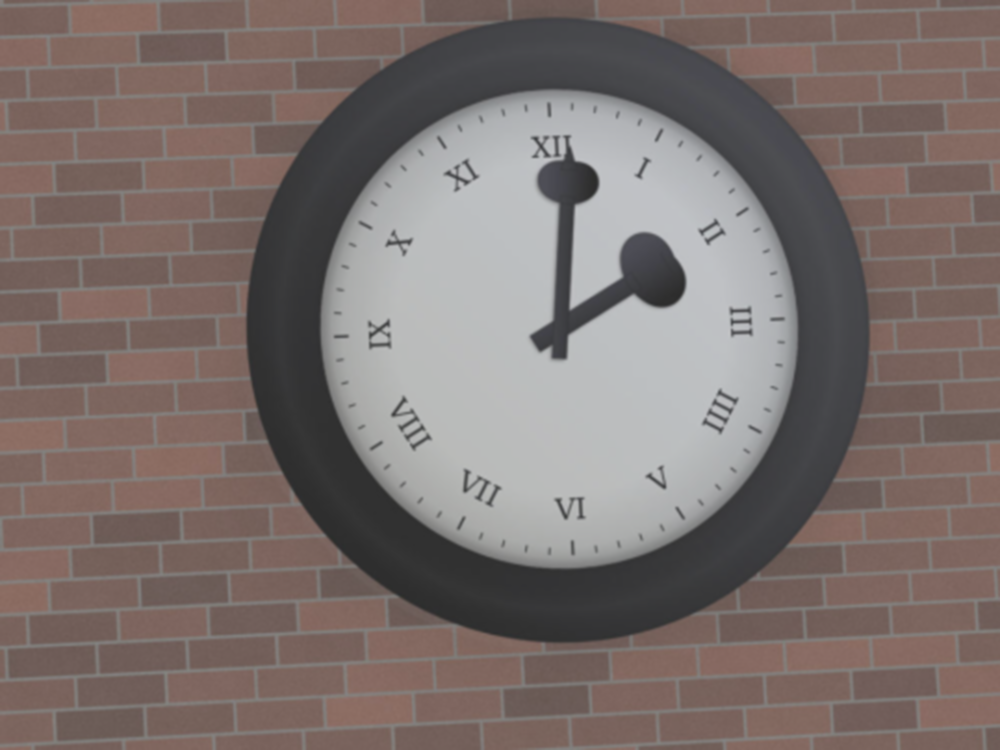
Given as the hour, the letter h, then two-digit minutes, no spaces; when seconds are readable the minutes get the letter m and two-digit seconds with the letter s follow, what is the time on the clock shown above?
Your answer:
2h01
